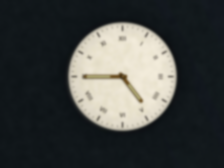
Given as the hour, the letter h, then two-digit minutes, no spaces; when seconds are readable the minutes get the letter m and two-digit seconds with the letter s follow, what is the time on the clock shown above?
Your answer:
4h45
